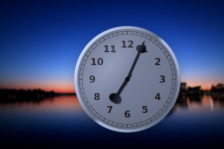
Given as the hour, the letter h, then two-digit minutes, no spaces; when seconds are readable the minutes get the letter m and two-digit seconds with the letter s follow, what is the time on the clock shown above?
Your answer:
7h04
